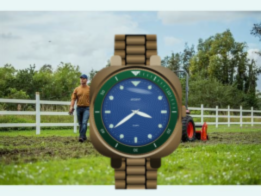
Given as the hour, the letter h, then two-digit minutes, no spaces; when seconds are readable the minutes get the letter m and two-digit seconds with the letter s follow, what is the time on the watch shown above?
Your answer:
3h39
